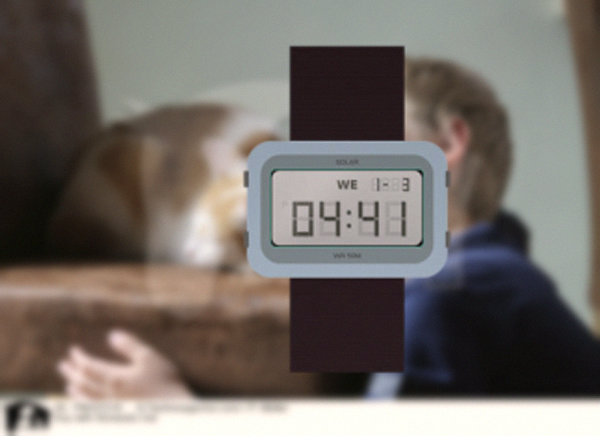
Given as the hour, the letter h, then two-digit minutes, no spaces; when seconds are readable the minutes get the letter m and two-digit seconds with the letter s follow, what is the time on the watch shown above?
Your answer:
4h41
